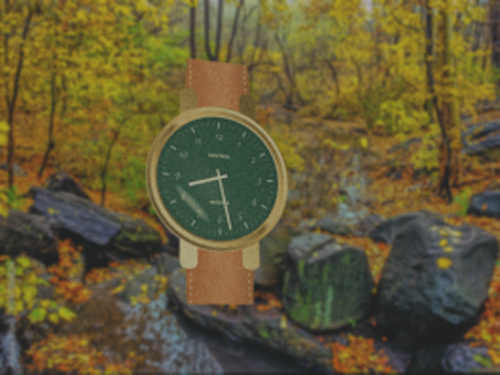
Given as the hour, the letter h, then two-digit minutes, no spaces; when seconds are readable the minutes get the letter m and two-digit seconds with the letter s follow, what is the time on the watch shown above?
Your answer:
8h28
